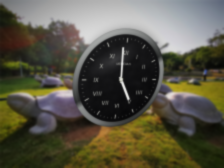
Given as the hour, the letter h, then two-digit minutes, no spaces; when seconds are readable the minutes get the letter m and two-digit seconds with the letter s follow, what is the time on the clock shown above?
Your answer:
4h59
